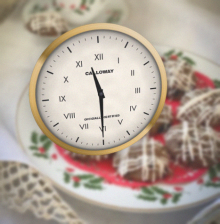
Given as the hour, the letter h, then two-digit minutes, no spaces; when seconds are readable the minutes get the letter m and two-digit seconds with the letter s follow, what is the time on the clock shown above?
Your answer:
11h30
